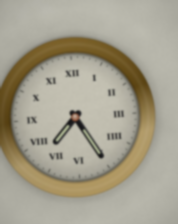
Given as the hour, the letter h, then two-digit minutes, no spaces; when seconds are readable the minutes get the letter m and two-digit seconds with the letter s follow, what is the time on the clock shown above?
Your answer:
7h25
